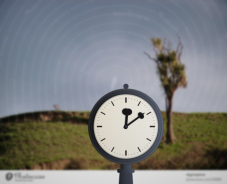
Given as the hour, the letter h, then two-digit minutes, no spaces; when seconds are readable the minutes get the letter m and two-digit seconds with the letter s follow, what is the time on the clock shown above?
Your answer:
12h09
